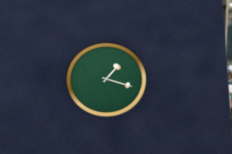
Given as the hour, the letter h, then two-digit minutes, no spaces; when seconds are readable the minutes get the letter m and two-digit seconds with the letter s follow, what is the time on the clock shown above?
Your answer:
1h18
